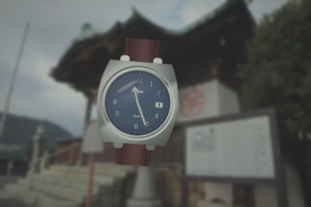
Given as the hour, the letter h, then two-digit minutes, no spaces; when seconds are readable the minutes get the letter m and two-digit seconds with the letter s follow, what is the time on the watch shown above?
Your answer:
11h26
